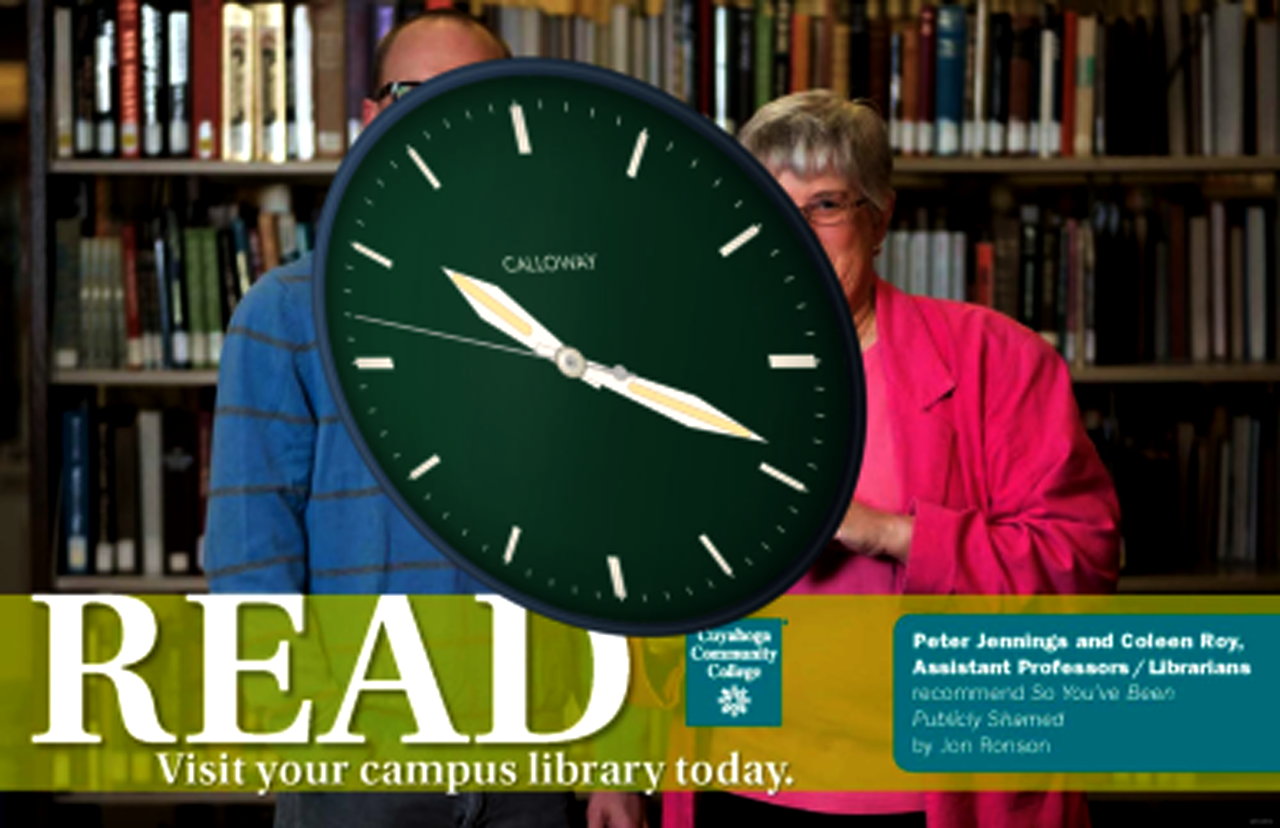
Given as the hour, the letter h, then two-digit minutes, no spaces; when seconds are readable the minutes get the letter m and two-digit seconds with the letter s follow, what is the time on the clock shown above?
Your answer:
10h18m47s
